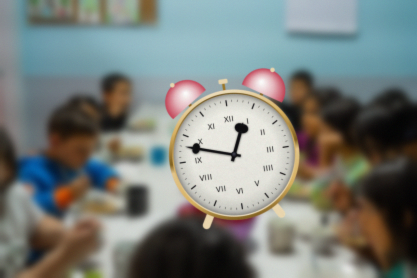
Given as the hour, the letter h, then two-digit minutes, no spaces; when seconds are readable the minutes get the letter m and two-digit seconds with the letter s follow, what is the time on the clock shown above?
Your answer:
12h48
